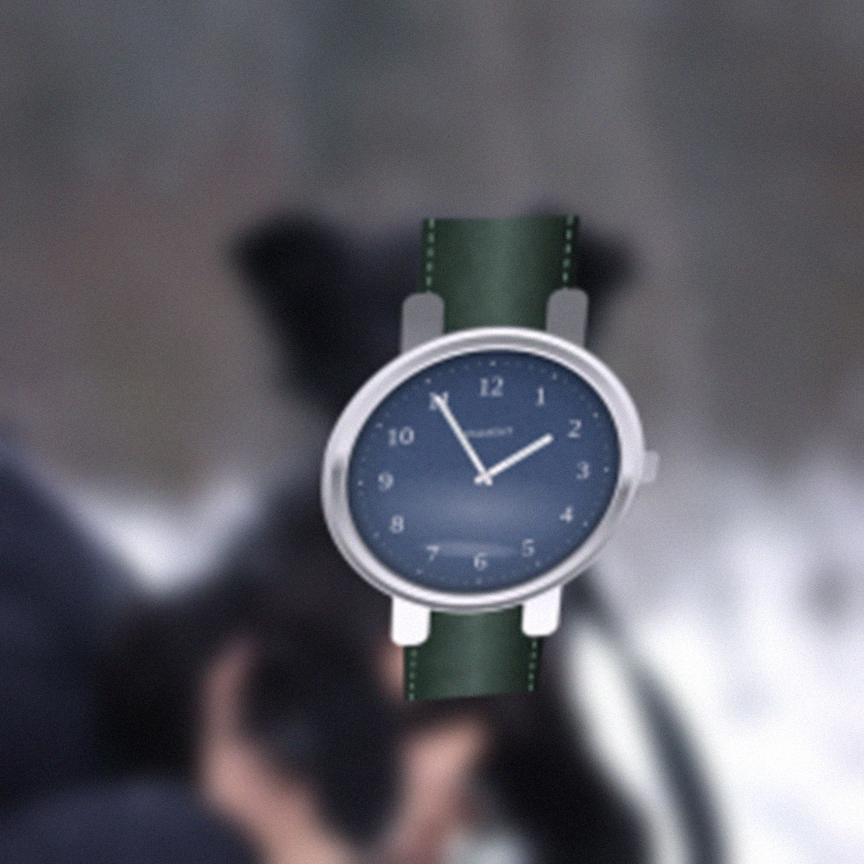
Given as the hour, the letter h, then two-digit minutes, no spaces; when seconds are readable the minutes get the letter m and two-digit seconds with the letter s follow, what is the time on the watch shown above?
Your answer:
1h55
